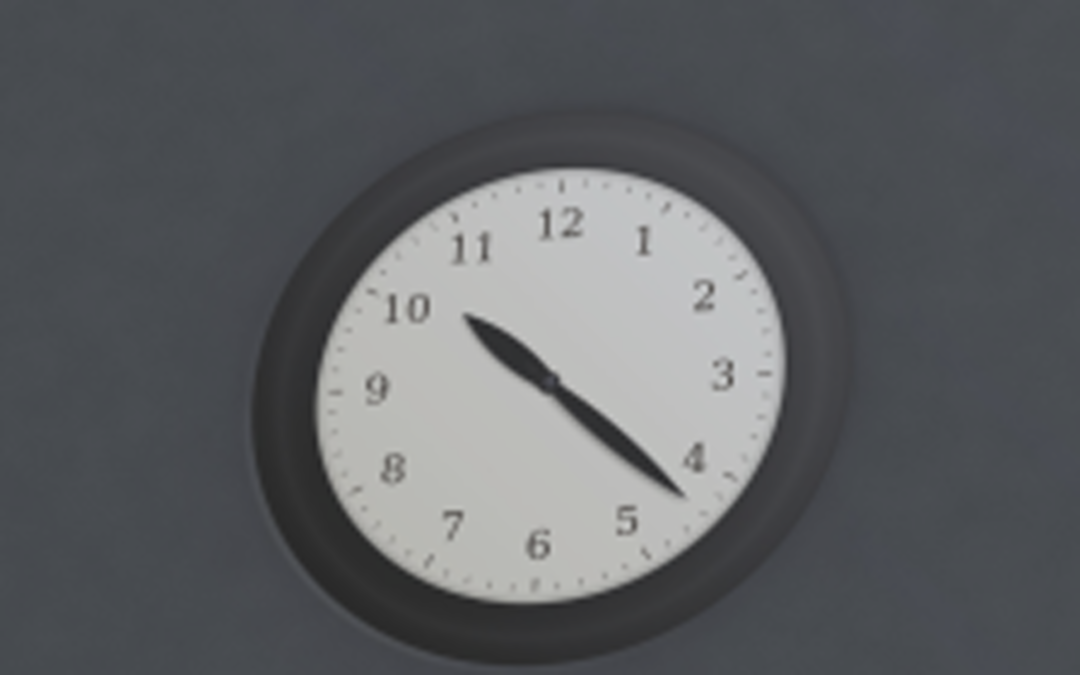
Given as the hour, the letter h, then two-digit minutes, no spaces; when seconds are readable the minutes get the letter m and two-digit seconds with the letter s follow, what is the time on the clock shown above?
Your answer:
10h22
